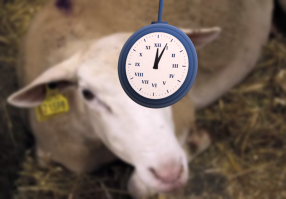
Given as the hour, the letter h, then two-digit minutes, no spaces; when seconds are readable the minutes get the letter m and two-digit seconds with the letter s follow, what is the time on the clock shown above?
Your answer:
12h04
